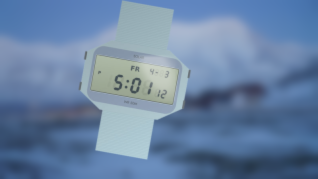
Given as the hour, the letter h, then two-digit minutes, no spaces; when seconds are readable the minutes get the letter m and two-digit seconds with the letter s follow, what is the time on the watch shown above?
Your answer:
5h01m12s
